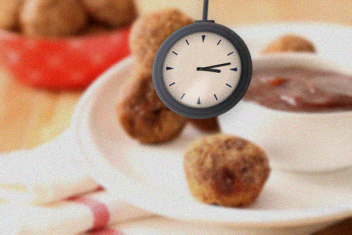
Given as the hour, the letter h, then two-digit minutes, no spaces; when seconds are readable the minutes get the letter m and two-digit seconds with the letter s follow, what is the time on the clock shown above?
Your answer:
3h13
